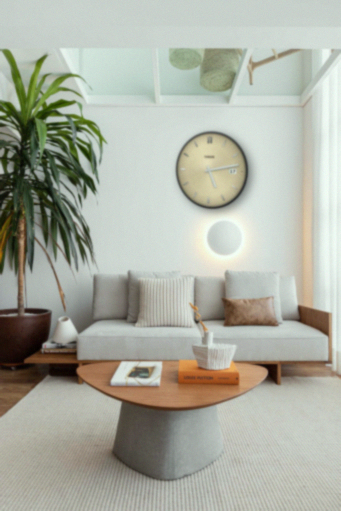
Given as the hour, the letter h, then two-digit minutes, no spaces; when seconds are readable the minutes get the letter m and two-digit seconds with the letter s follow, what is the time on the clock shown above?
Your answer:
5h13
